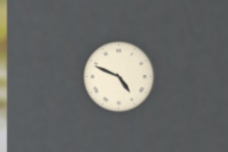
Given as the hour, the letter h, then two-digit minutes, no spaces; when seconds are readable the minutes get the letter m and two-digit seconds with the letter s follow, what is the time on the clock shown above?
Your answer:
4h49
